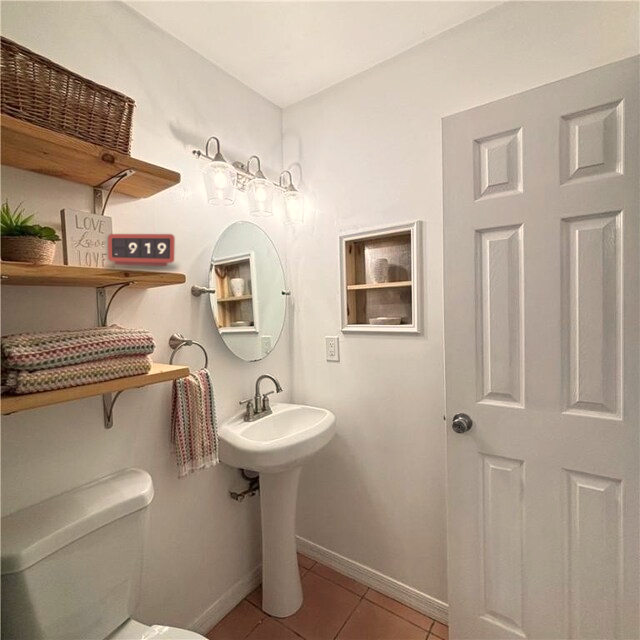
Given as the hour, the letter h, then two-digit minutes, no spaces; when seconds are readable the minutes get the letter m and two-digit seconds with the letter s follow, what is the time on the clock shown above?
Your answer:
9h19
